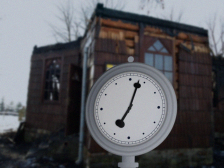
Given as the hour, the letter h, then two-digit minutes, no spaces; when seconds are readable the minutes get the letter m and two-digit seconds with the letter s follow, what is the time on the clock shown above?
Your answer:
7h03
